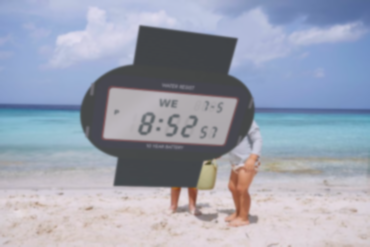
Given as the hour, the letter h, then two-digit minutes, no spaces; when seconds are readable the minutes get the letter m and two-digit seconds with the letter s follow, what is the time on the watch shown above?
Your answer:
8h52m57s
